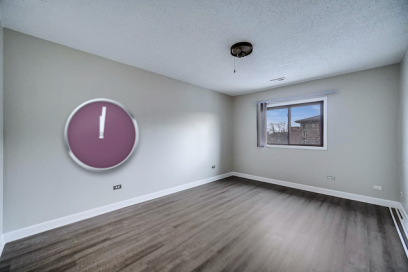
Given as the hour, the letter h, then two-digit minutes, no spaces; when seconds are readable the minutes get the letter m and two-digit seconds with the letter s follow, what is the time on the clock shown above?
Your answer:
12h01
